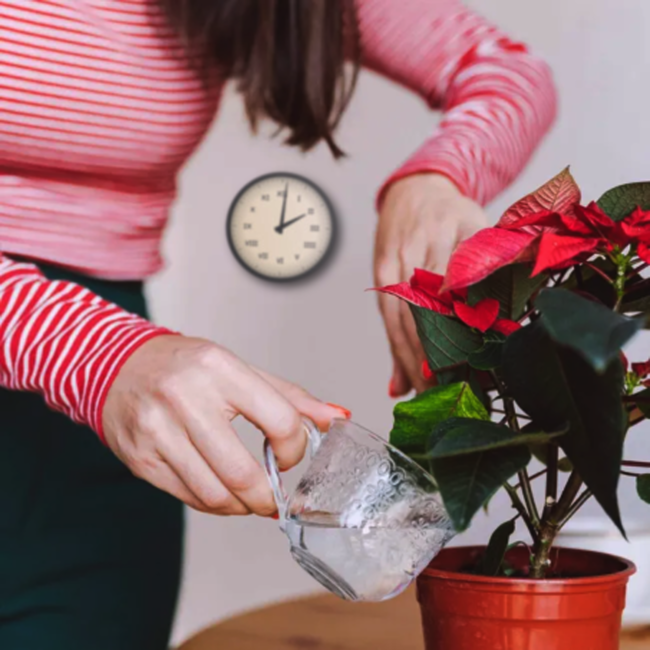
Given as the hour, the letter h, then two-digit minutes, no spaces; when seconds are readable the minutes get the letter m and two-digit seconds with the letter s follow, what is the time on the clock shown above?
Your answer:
2h01
